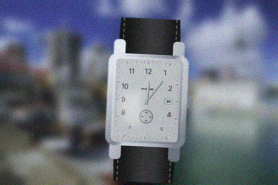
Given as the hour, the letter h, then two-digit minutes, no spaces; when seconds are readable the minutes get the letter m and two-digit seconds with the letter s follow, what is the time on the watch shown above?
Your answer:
12h06
